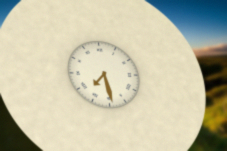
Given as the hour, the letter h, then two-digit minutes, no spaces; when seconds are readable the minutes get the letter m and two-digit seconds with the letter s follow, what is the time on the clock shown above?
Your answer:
7h29
